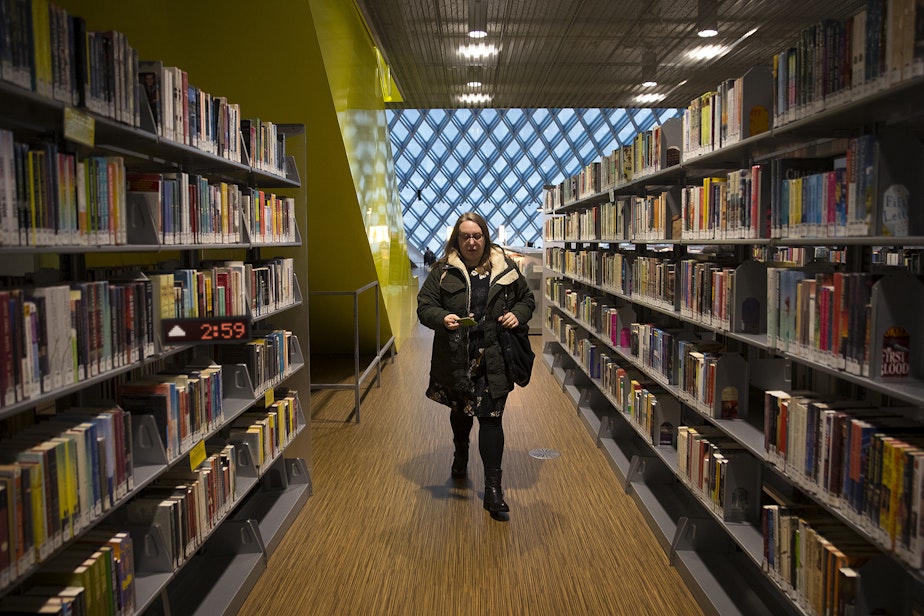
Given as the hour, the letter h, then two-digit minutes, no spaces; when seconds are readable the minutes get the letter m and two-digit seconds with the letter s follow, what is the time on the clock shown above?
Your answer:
2h59
